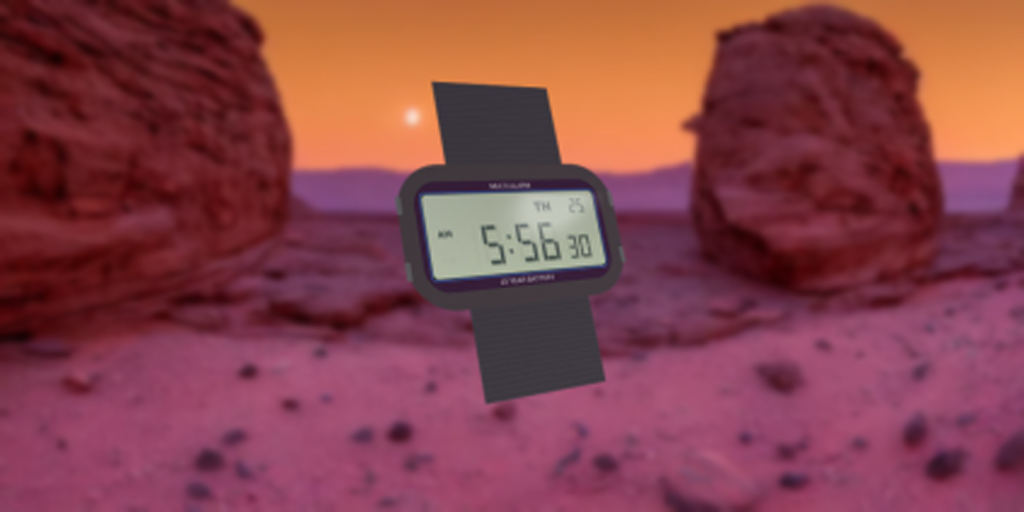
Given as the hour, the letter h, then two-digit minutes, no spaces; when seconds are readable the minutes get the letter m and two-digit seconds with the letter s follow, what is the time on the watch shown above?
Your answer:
5h56m30s
